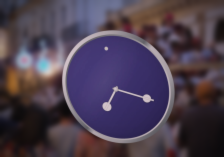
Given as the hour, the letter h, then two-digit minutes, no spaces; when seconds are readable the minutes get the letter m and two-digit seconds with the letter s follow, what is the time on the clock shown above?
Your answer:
7h19
